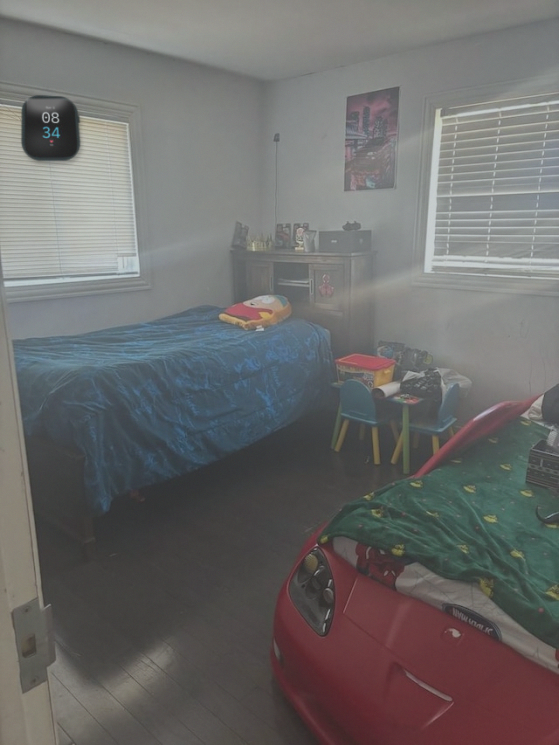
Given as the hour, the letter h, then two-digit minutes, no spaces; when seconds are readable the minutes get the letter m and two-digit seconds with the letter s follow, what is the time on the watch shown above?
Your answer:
8h34
